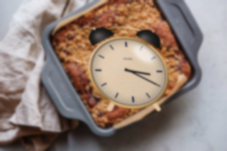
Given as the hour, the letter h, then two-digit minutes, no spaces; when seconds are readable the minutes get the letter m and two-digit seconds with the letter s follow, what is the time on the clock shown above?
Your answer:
3h20
